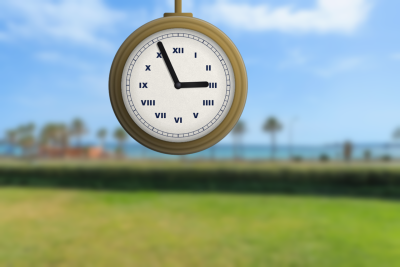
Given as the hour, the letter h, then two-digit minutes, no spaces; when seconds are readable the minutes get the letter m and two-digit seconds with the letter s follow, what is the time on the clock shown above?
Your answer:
2h56
